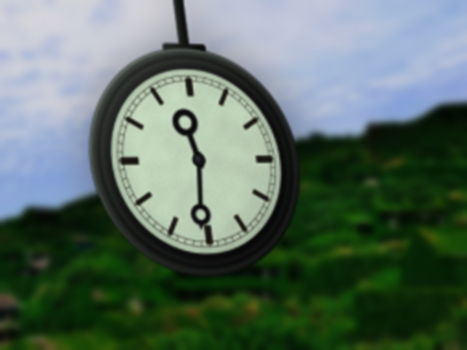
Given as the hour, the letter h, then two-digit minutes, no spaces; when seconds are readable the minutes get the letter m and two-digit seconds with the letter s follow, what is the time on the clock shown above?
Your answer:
11h31
